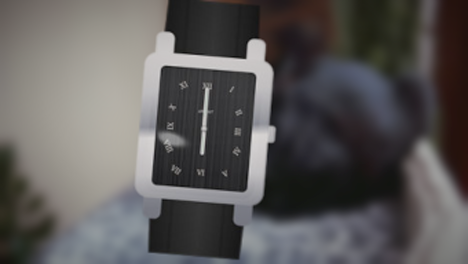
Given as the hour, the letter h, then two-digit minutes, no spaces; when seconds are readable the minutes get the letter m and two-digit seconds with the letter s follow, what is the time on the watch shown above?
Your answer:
6h00
